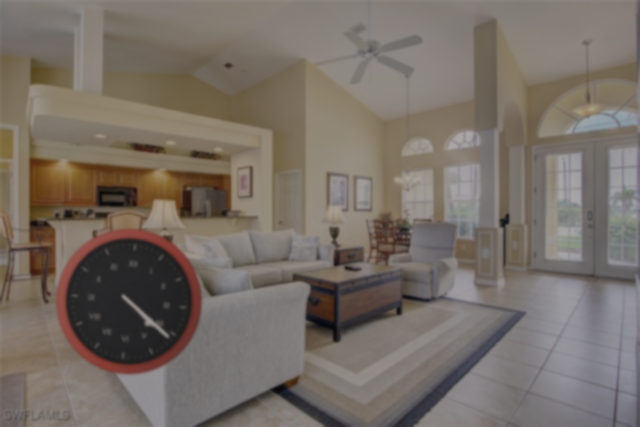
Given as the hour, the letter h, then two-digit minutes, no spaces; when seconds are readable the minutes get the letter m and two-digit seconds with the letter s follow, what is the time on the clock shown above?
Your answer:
4h21
